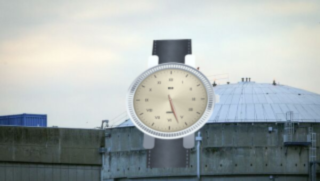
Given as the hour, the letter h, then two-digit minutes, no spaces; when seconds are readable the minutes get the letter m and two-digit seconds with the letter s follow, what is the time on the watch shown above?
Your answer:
5h27
